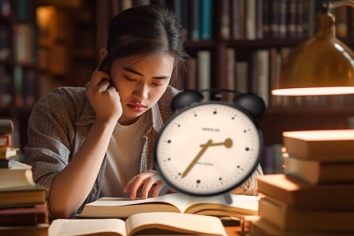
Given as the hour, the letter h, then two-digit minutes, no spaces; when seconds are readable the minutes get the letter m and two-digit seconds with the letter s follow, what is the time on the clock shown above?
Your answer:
2h34
